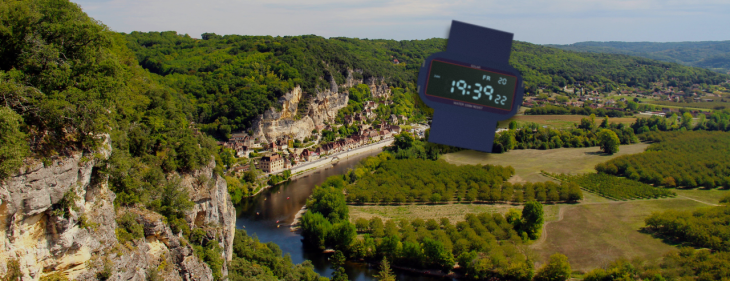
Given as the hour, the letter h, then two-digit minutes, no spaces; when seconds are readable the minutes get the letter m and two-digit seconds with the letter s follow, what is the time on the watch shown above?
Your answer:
19h39m22s
